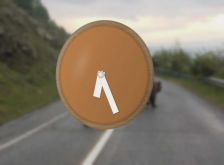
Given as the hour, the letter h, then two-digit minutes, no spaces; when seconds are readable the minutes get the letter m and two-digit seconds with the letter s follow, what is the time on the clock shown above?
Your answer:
6h26
